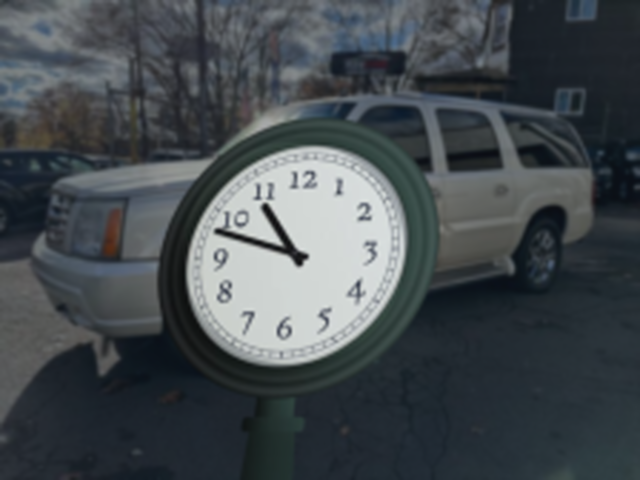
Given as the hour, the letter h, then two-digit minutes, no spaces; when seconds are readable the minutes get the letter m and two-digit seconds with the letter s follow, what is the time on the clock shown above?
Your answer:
10h48
